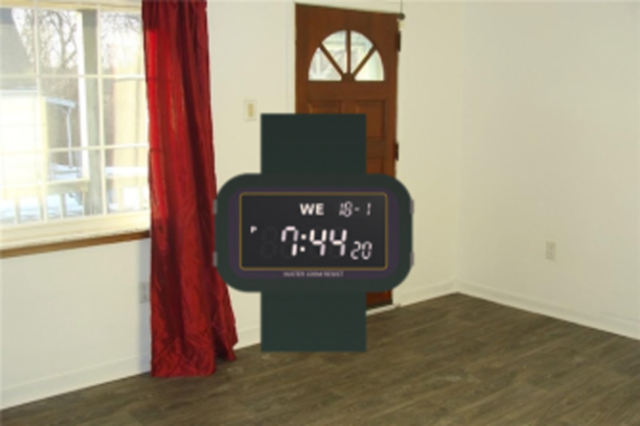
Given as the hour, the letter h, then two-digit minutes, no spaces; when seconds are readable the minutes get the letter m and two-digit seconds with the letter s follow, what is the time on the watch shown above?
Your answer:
7h44m20s
